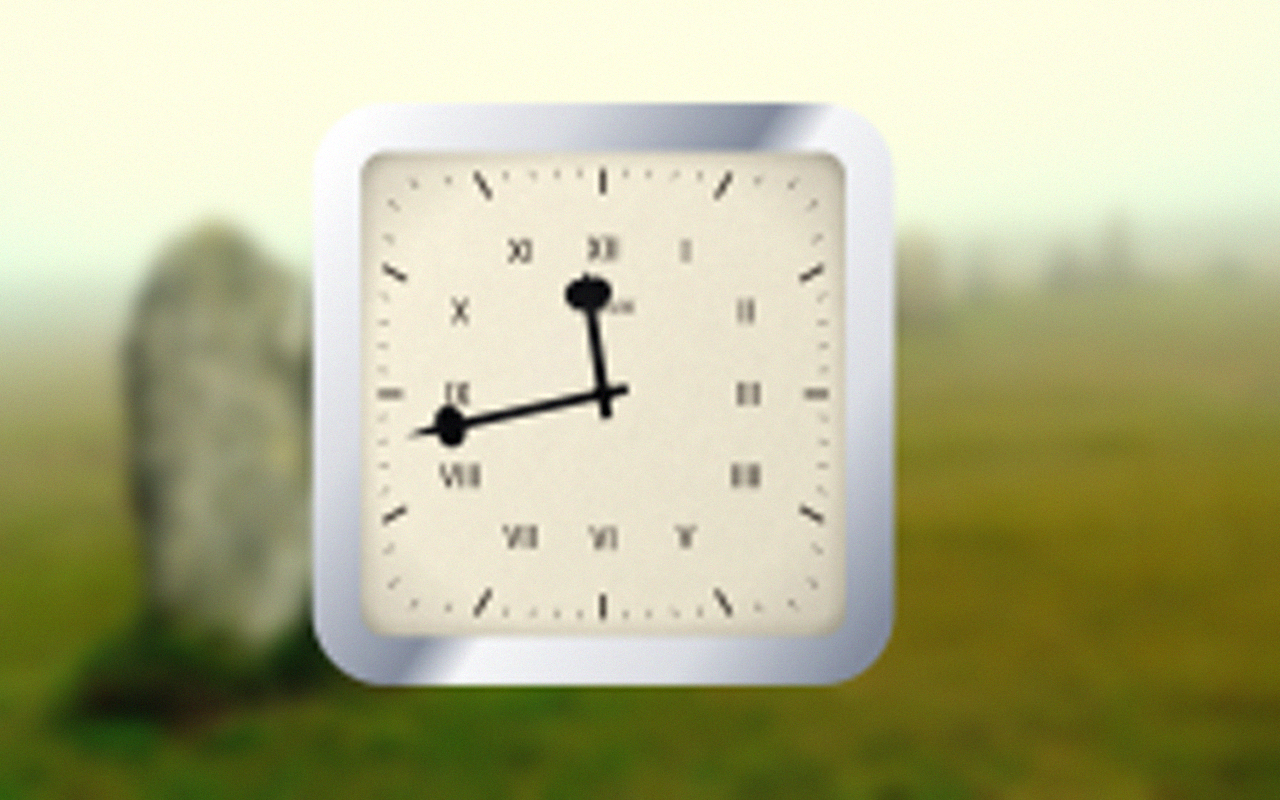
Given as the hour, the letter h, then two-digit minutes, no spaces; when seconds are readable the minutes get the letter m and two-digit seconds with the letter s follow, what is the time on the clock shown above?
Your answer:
11h43
